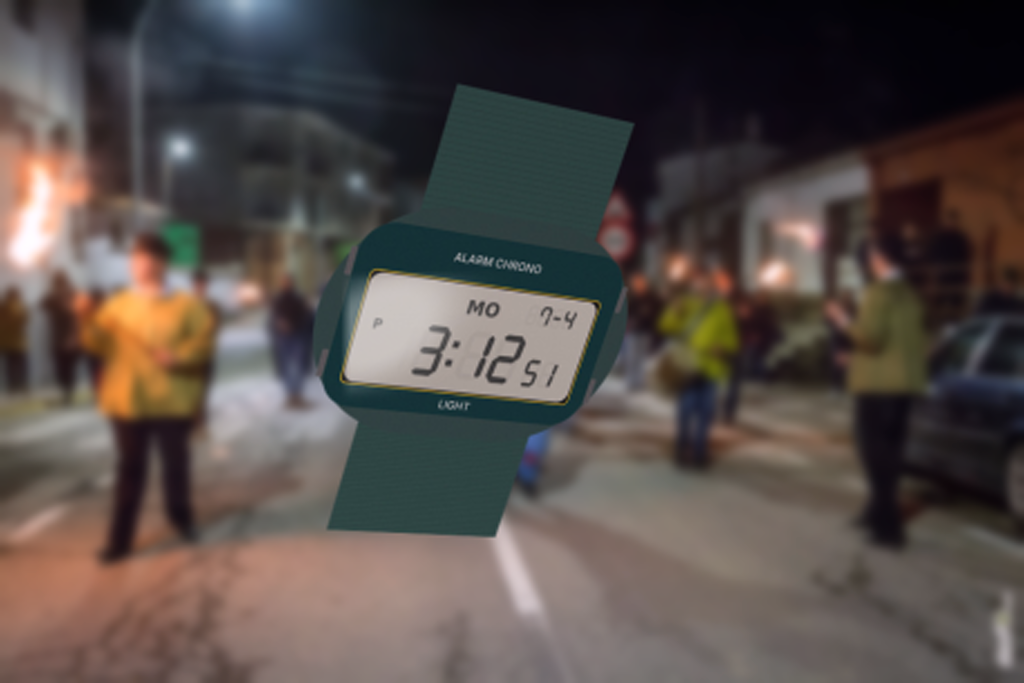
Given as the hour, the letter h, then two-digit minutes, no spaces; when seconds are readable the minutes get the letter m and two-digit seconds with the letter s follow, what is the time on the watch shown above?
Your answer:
3h12m51s
